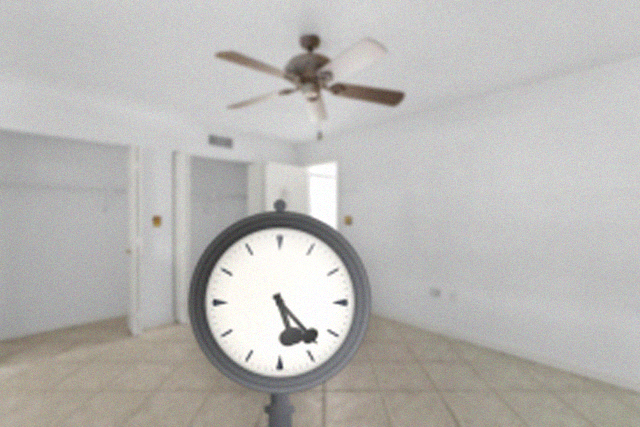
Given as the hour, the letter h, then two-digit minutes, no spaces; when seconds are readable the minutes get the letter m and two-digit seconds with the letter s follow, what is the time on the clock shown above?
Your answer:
5h23
